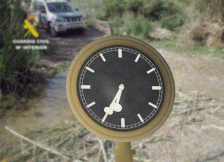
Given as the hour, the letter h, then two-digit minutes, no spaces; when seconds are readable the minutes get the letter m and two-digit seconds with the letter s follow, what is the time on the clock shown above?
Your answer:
6h35
